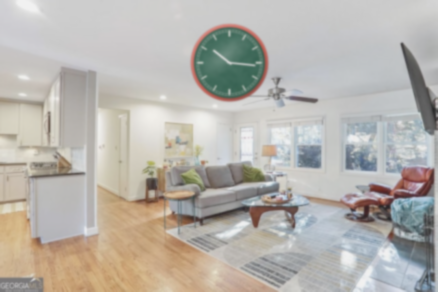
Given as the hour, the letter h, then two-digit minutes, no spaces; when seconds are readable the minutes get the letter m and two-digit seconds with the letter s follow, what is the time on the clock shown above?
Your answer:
10h16
